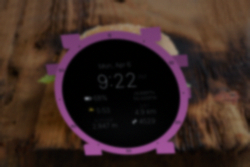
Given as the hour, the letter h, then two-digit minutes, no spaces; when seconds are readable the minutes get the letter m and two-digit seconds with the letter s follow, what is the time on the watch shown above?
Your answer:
9h22
